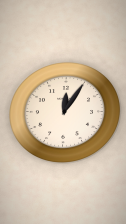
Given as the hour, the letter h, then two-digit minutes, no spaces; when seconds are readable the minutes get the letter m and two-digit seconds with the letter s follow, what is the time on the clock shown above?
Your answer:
12h05
